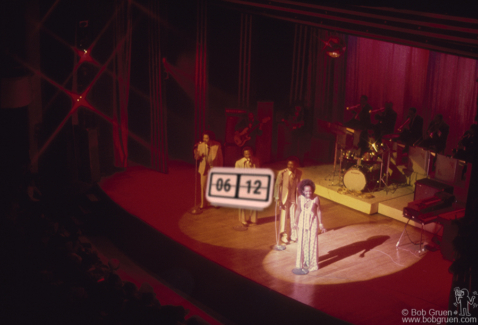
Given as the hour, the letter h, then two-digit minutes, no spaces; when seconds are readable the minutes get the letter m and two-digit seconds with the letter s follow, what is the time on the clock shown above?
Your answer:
6h12
